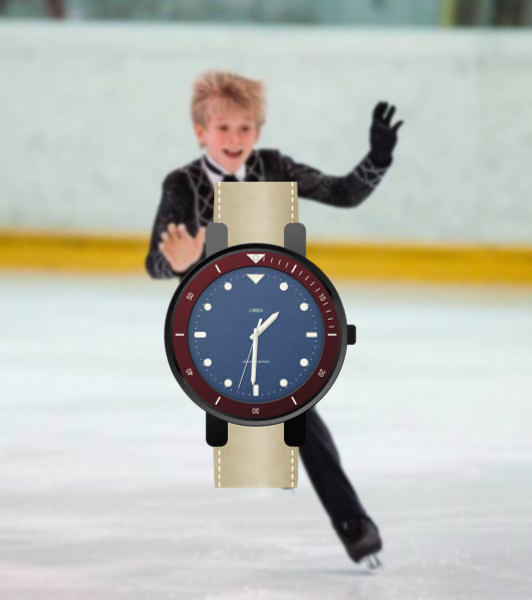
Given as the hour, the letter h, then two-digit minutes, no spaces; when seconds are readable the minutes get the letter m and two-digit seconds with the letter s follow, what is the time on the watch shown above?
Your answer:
1h30m33s
